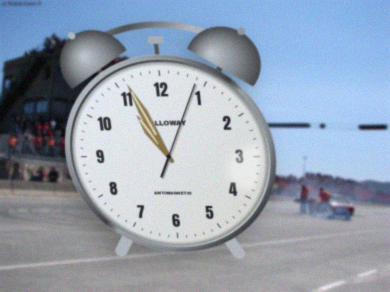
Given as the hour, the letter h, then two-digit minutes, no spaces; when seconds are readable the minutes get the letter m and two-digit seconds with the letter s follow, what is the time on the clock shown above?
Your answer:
10h56m04s
